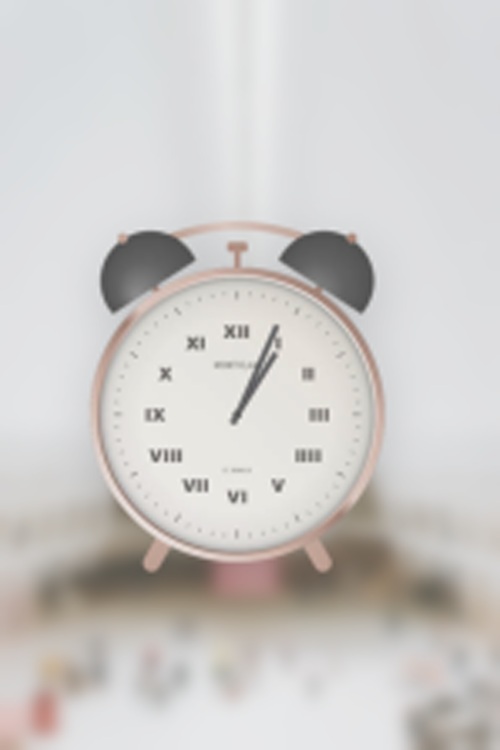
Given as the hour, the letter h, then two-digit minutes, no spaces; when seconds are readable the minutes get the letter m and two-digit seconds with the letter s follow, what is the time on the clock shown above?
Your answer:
1h04
